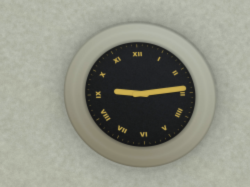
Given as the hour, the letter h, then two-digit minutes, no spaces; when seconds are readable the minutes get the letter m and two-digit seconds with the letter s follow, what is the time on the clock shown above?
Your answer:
9h14
